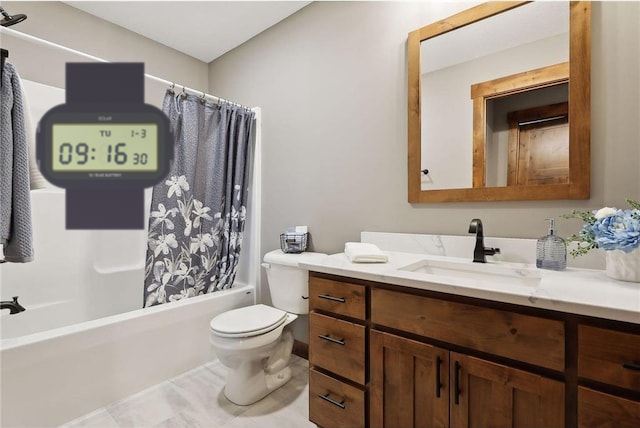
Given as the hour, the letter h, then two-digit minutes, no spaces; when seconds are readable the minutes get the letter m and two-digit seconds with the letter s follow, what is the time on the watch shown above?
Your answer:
9h16m30s
